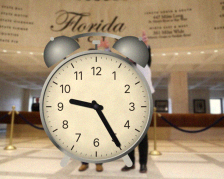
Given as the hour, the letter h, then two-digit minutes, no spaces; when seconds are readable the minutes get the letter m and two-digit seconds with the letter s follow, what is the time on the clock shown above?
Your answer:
9h25
